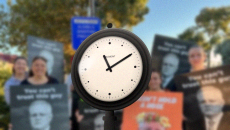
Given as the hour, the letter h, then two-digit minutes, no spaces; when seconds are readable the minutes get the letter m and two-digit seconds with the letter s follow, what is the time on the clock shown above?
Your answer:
11h10
